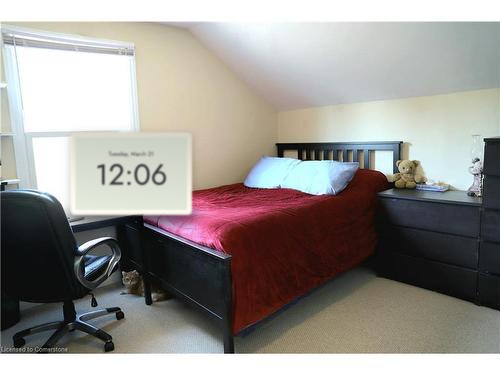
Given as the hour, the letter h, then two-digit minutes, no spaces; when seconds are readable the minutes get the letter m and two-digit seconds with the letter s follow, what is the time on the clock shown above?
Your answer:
12h06
